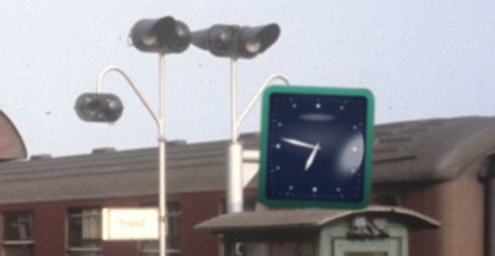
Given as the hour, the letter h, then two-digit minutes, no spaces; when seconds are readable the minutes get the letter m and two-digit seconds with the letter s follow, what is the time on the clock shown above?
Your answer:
6h47
